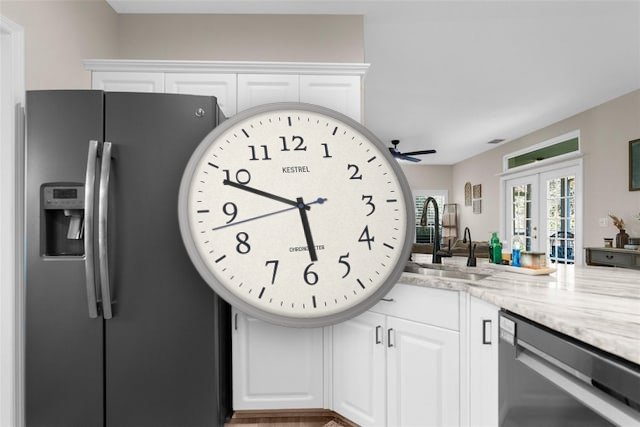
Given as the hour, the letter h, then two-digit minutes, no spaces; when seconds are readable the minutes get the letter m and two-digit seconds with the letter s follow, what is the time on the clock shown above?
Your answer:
5h48m43s
